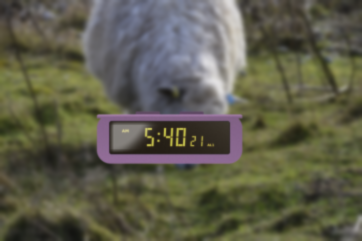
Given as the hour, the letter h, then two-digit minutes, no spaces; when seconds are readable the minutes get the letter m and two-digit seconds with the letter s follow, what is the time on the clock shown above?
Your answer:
5h40m21s
